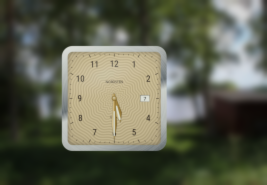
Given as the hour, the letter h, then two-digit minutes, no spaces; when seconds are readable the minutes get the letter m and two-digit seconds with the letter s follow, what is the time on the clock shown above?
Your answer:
5h30
